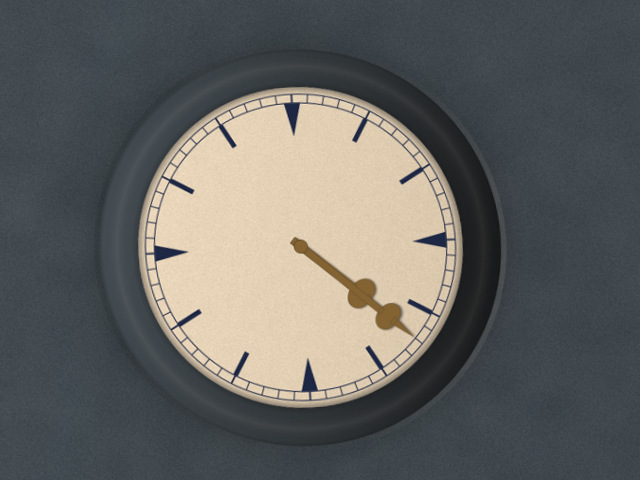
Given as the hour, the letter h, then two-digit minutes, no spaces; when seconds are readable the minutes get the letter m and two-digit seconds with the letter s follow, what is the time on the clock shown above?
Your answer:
4h22
